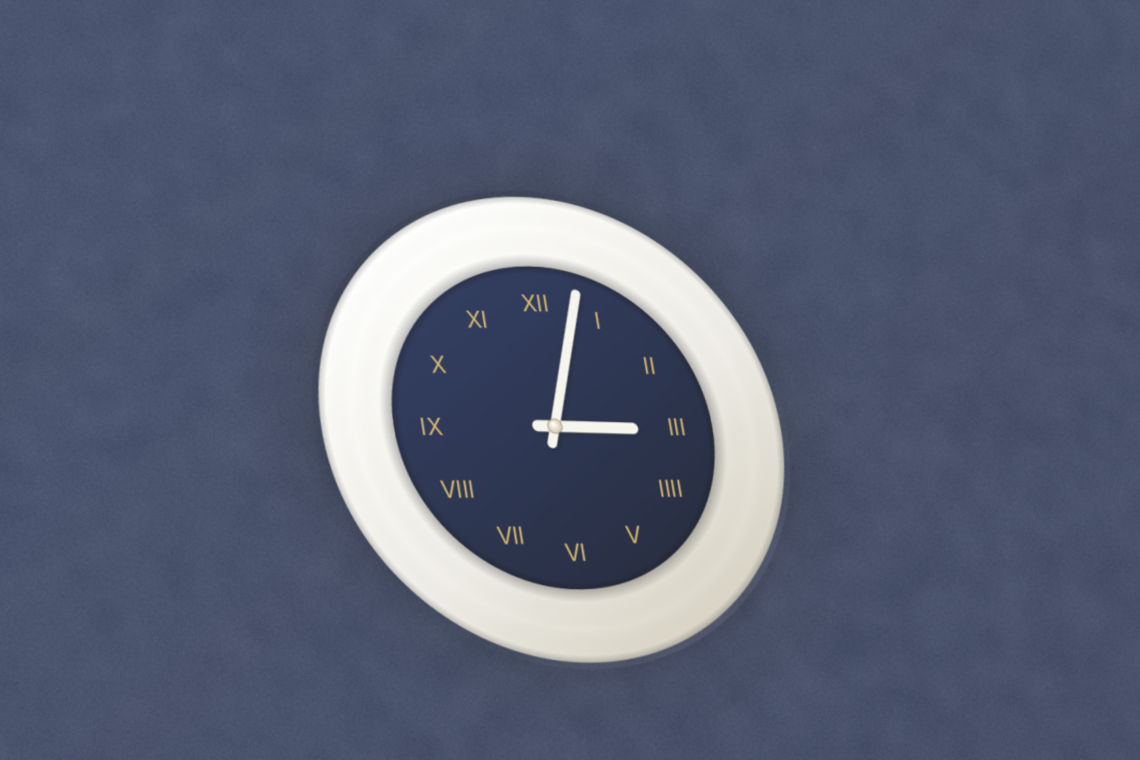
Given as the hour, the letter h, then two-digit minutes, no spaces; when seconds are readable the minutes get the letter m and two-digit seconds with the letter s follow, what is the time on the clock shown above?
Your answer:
3h03
